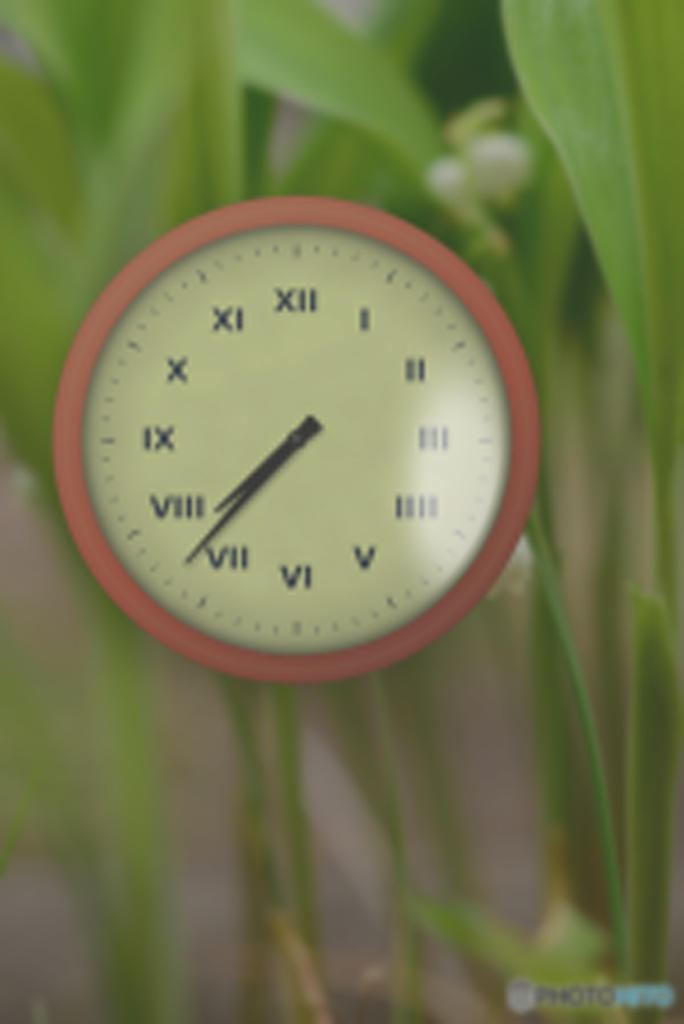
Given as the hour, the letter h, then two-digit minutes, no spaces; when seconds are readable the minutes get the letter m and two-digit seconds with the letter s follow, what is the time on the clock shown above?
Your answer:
7h37
